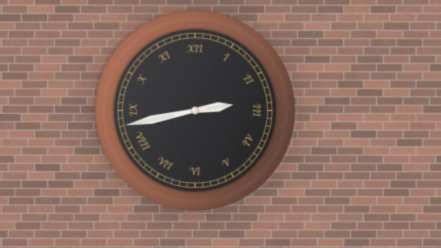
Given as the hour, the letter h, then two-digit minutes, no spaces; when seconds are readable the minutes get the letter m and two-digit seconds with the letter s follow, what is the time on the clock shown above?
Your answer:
2h43
